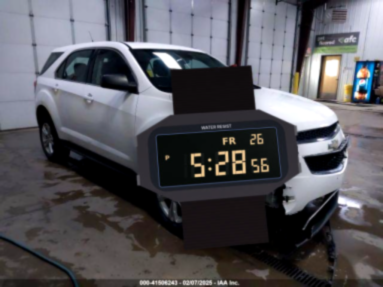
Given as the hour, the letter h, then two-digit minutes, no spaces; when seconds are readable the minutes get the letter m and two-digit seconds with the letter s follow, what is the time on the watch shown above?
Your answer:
5h28m56s
